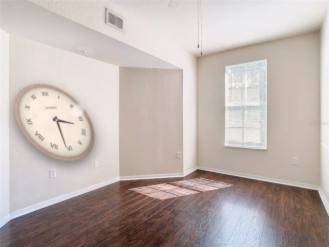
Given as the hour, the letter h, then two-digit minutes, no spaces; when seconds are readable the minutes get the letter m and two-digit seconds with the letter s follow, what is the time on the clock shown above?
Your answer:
3h31
